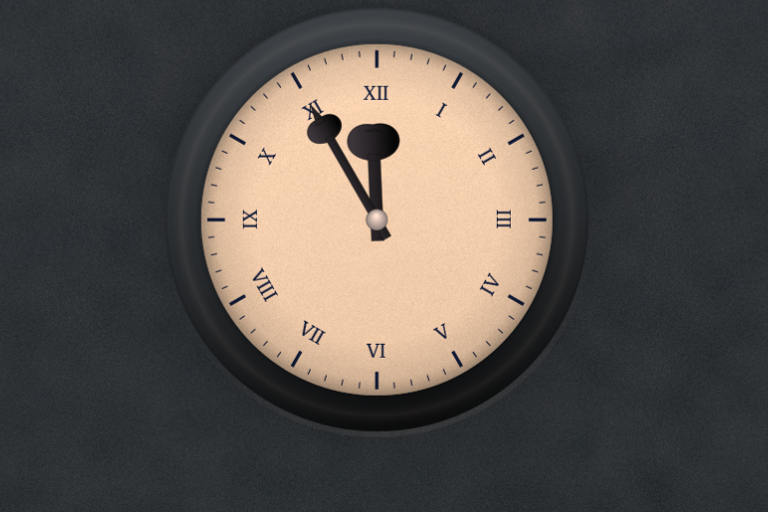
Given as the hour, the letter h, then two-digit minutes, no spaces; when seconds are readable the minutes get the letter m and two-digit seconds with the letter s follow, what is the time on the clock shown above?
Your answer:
11h55
